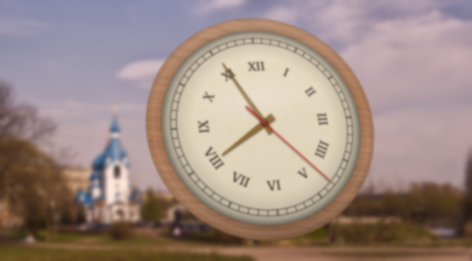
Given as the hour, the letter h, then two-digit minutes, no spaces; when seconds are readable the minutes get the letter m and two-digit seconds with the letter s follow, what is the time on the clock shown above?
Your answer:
7h55m23s
